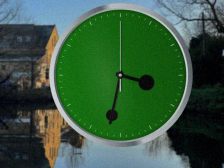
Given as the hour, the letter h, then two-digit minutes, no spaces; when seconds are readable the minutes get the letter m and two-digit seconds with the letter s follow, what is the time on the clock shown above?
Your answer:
3h32m00s
